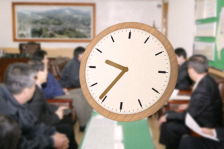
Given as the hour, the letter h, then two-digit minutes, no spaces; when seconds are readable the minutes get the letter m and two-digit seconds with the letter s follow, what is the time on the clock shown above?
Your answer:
9h36
